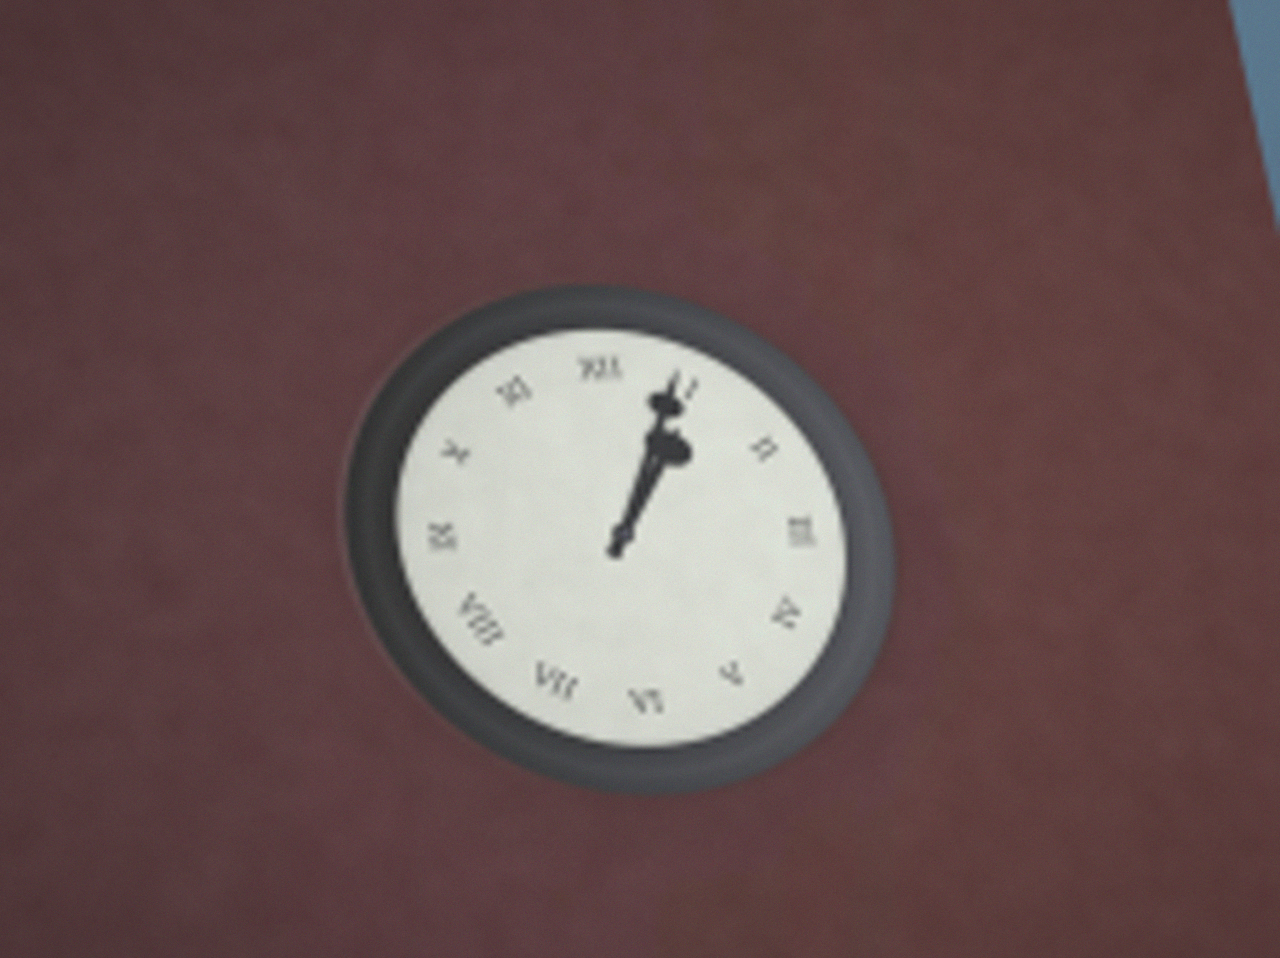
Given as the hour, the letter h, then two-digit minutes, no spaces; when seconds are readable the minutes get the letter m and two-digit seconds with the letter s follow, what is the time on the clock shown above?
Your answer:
1h04
